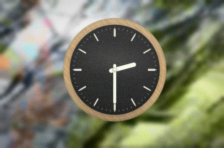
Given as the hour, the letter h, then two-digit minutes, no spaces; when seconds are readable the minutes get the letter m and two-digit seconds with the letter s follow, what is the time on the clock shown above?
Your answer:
2h30
